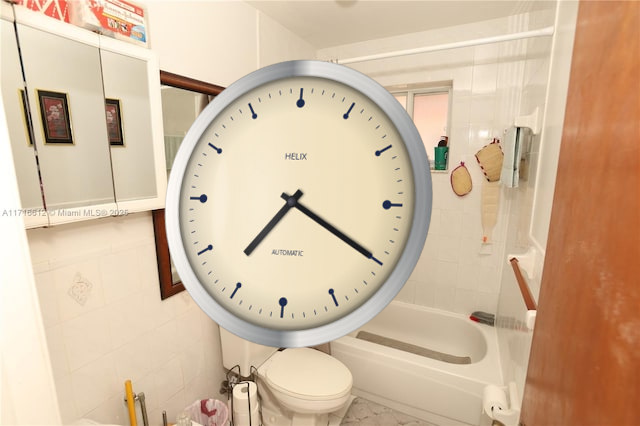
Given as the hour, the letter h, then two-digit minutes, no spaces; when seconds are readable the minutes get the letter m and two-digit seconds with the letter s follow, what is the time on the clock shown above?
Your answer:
7h20
